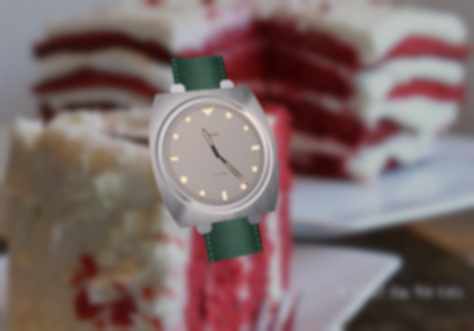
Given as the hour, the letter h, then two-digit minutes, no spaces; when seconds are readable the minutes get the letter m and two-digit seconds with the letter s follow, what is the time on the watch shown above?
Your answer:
11h24
